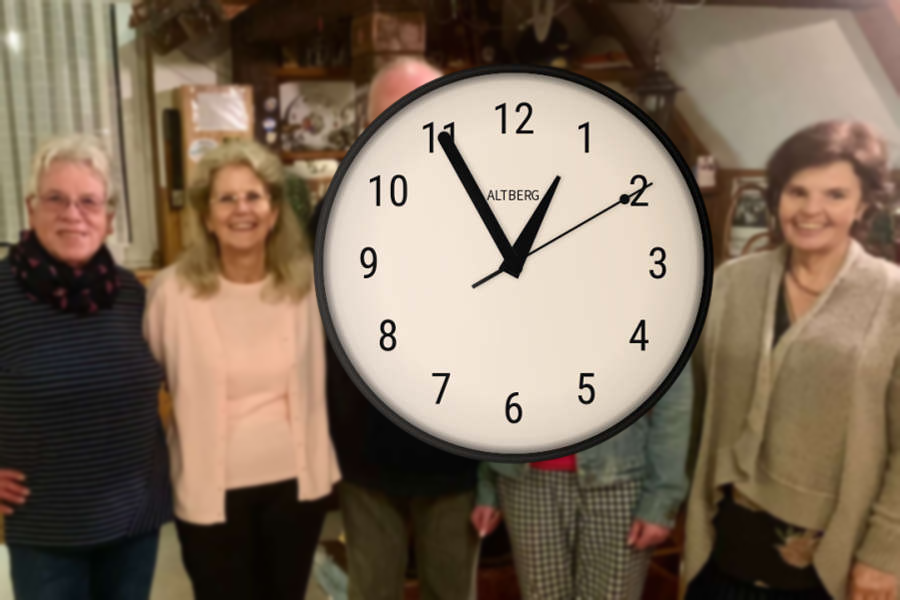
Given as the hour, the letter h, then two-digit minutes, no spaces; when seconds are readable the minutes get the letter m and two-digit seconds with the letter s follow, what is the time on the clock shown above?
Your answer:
12h55m10s
